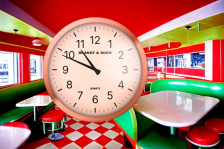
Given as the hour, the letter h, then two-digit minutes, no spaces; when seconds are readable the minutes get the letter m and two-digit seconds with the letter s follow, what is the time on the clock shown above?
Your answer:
10h49
